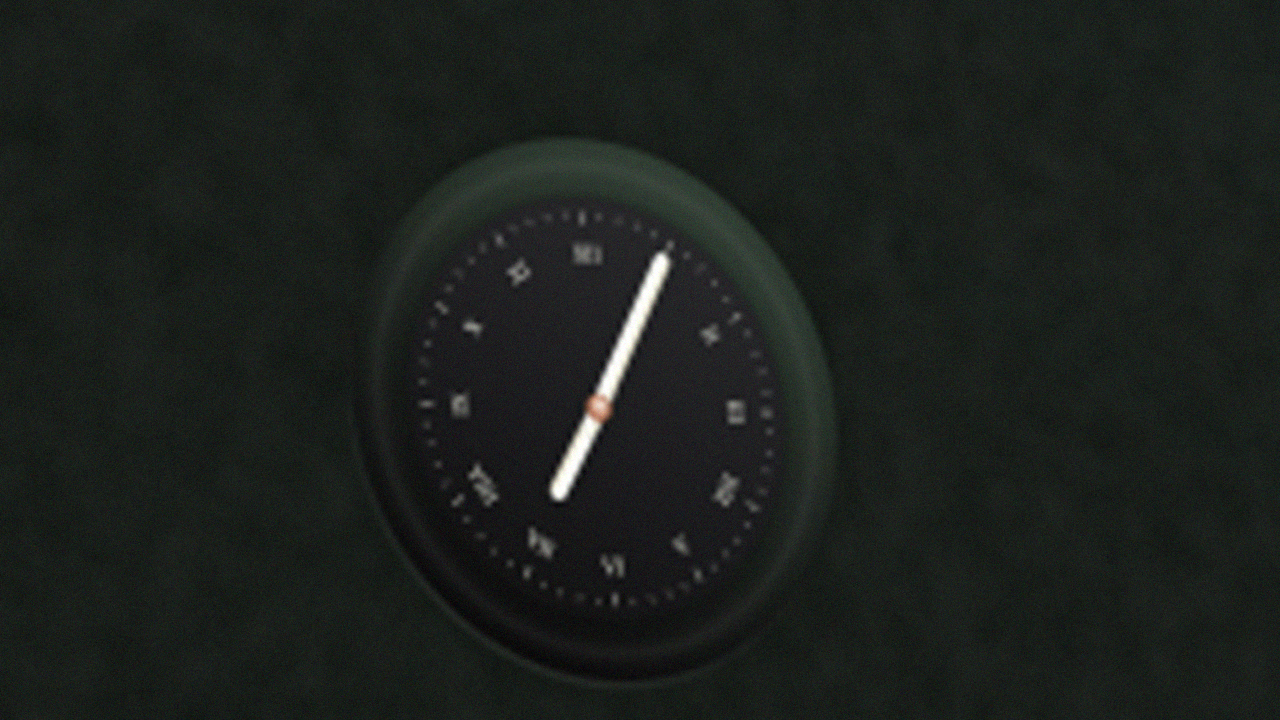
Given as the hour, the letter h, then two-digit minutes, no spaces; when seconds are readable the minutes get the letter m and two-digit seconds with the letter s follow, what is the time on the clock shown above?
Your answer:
7h05
